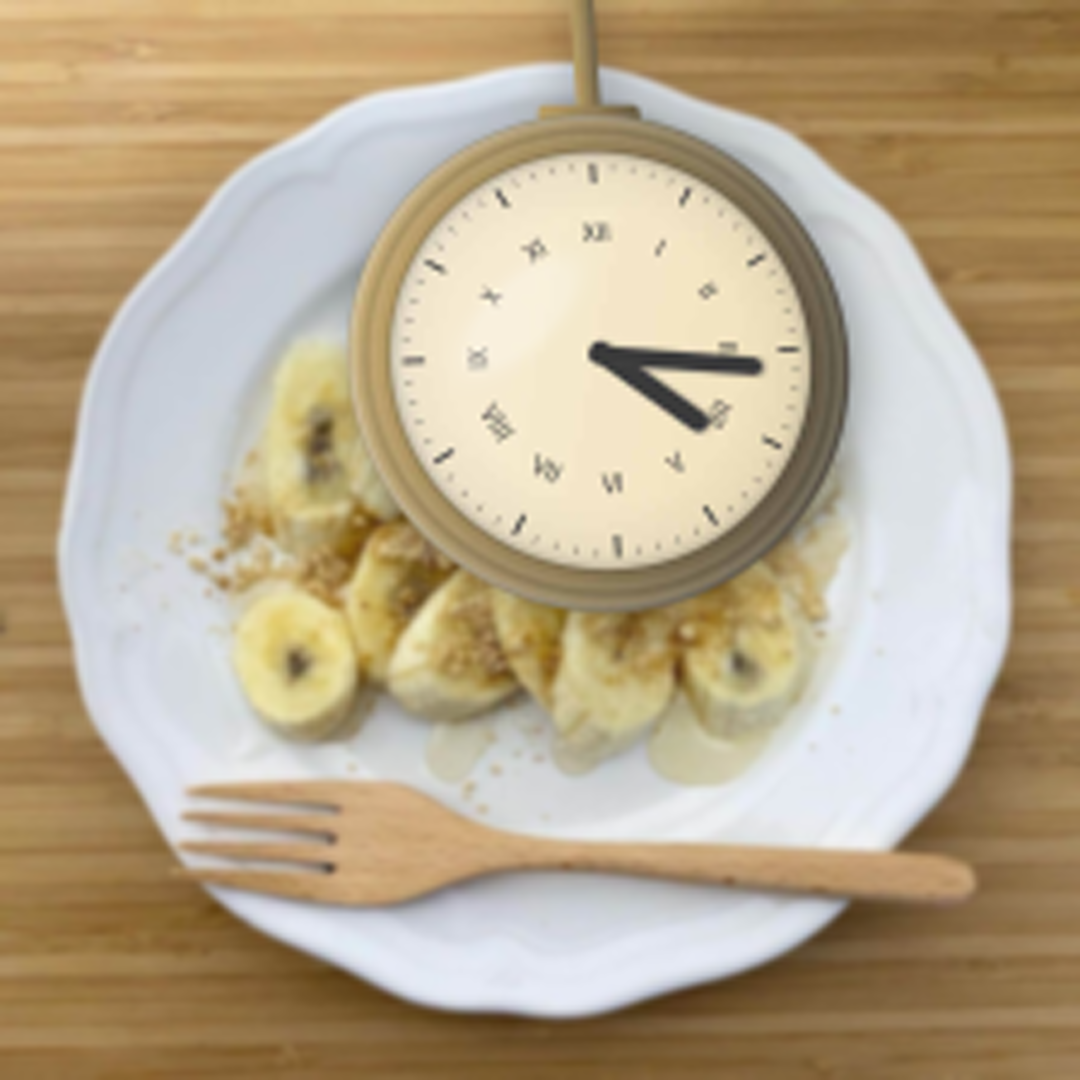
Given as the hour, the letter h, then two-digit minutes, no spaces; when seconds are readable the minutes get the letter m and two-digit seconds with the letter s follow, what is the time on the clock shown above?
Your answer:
4h16
